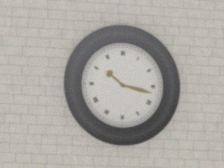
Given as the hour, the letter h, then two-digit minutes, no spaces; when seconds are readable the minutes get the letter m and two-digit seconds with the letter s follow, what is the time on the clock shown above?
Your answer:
10h17
